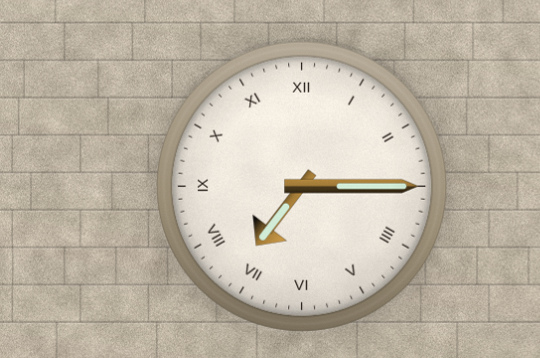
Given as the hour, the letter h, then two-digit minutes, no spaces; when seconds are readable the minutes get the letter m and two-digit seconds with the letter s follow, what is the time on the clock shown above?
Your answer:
7h15
